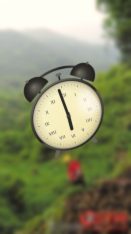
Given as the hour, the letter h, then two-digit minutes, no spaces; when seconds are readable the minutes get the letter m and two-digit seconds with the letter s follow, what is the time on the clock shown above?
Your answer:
5h59
